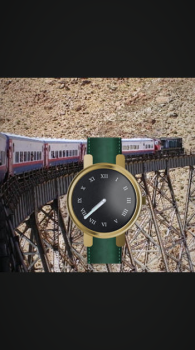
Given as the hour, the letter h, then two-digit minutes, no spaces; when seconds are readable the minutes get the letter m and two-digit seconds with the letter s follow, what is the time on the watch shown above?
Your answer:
7h38
